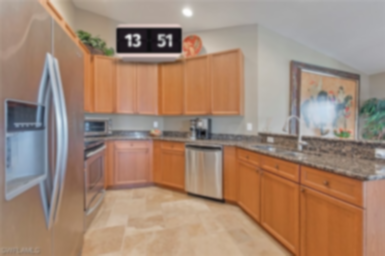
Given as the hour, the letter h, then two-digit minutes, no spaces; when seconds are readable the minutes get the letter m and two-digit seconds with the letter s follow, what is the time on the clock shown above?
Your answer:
13h51
